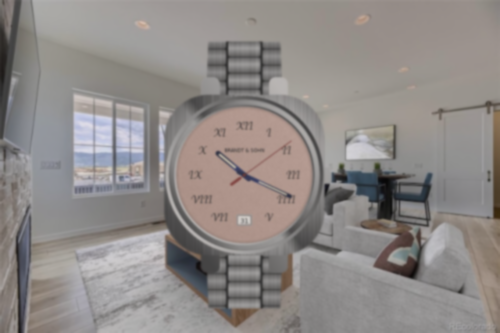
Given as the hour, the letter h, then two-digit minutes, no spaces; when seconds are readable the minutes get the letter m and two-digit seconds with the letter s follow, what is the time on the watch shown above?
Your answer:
10h19m09s
